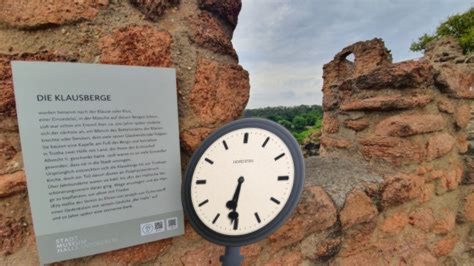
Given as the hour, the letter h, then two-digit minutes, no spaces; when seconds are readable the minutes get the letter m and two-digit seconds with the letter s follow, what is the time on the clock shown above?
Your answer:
6h31
